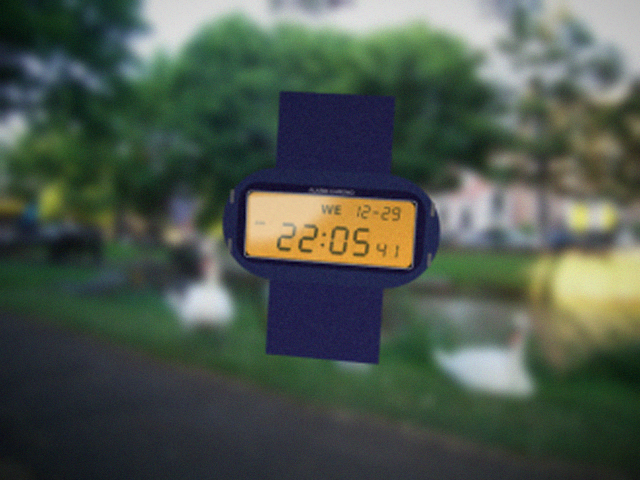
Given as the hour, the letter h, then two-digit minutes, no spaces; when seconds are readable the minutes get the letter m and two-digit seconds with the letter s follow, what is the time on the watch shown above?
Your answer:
22h05m41s
